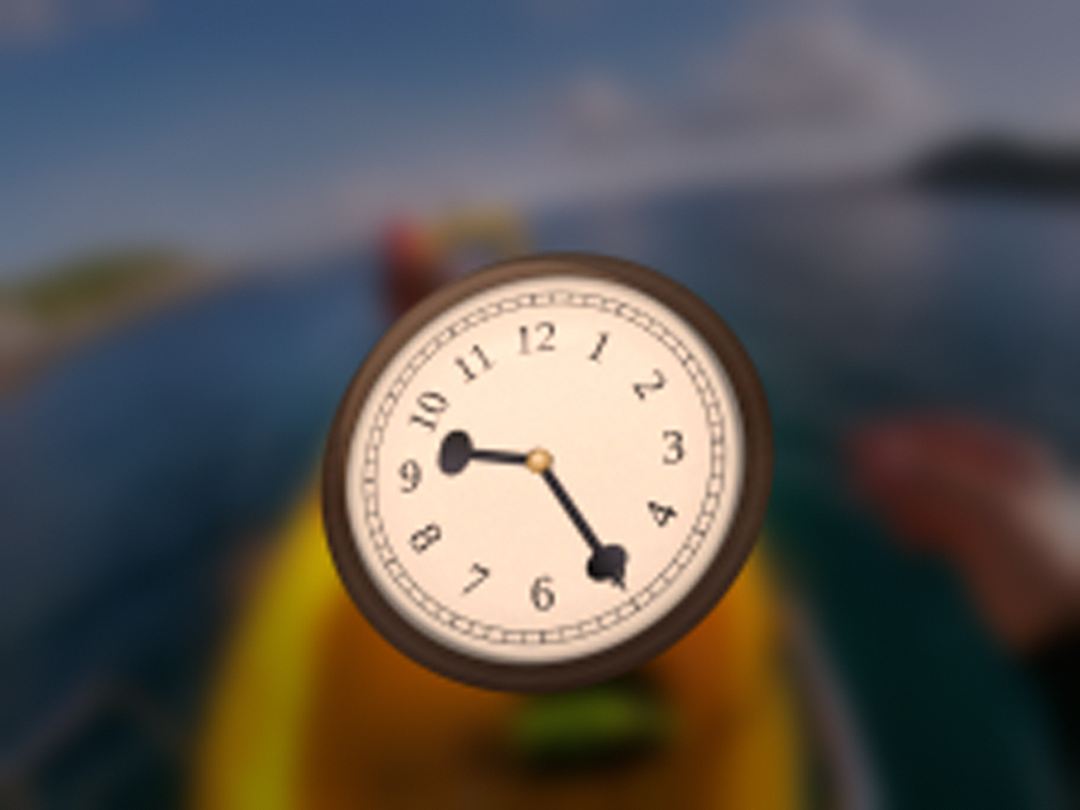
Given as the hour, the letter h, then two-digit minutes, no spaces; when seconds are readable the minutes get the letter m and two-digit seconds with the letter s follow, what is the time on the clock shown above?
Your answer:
9h25
